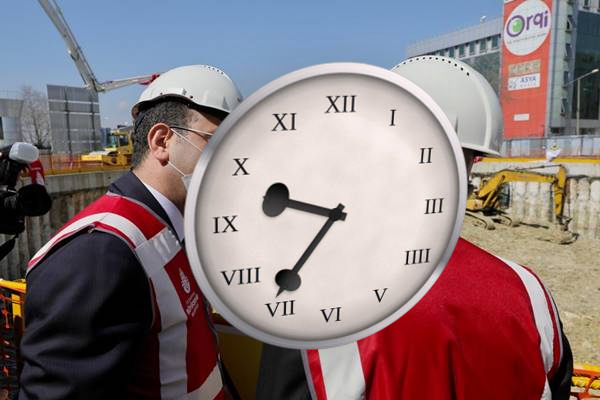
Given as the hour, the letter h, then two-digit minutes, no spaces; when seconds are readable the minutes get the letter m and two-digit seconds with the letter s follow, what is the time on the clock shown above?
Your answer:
9h36
